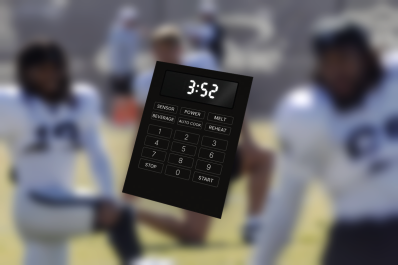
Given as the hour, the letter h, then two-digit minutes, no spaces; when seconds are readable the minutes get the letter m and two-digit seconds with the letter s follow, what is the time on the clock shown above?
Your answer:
3h52
